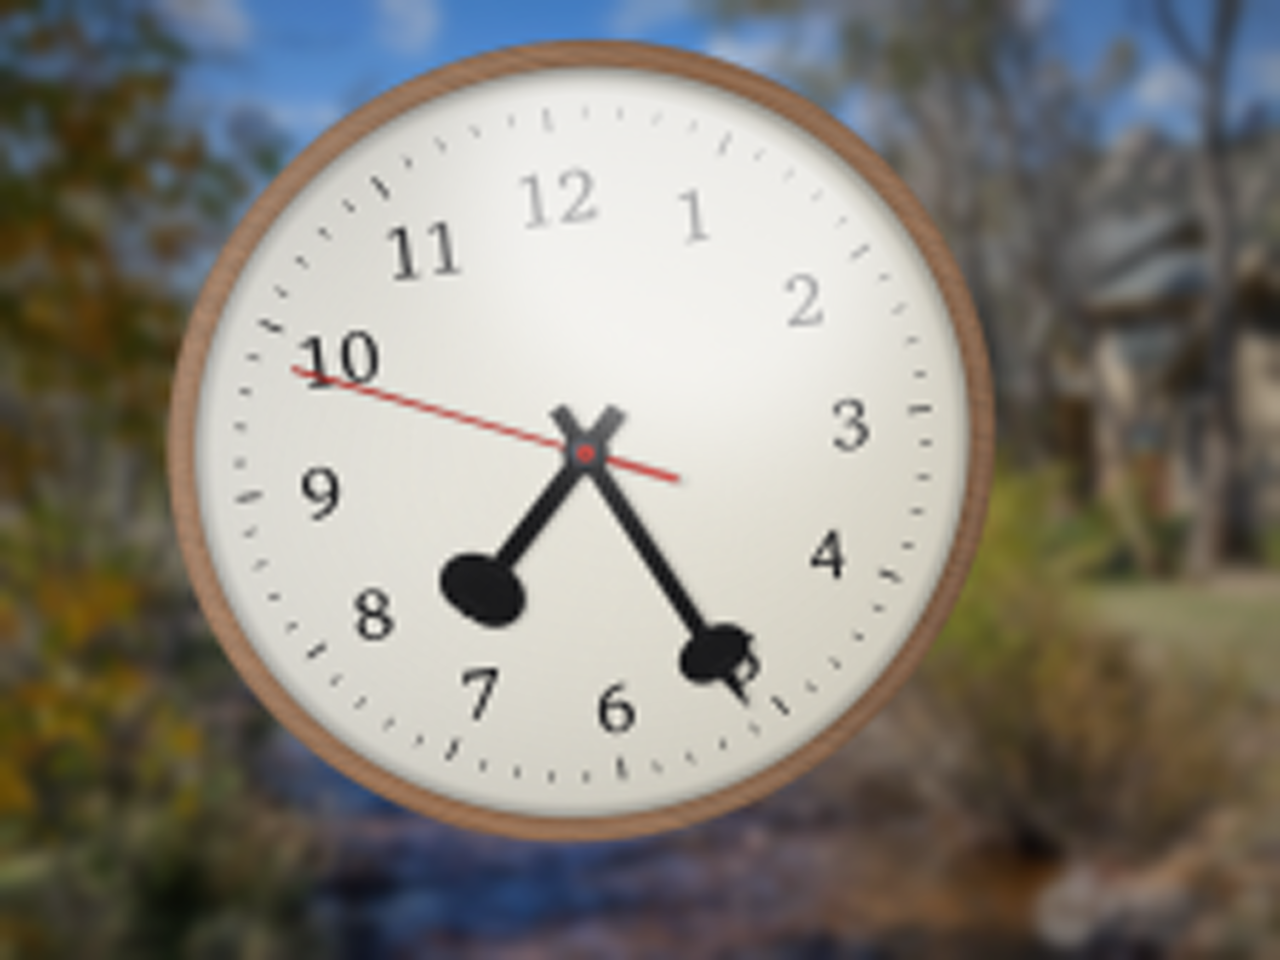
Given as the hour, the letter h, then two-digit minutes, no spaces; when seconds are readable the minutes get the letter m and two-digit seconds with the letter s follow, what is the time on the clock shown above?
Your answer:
7h25m49s
